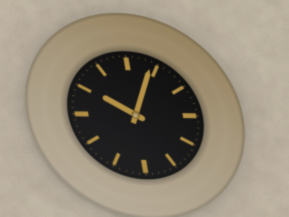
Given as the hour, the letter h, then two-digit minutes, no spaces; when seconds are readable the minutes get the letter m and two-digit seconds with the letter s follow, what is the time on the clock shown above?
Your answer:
10h04
